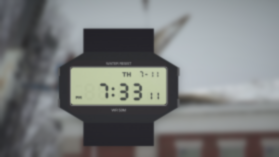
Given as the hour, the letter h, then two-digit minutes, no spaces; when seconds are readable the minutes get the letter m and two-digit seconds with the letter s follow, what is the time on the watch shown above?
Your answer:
7h33
